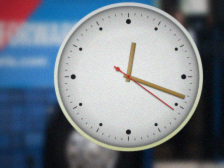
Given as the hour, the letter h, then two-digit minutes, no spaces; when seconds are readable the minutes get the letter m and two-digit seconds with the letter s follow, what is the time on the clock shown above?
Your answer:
12h18m21s
